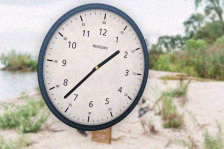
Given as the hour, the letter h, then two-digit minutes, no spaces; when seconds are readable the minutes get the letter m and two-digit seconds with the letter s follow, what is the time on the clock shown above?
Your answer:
1h37
